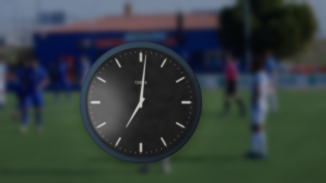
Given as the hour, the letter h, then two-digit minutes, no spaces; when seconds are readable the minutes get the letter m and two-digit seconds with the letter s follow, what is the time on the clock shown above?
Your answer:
7h01
